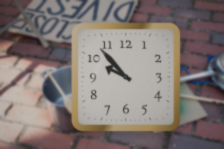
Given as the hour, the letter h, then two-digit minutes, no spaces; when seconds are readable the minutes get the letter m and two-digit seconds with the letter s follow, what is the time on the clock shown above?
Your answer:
9h53
